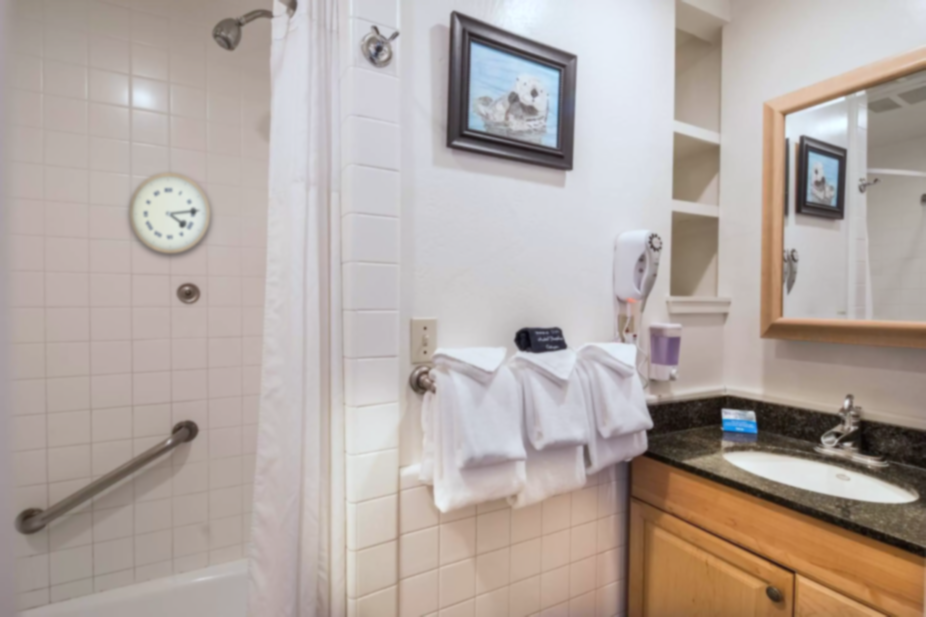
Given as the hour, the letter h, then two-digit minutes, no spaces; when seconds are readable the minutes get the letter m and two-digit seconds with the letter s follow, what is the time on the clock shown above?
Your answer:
4h14
